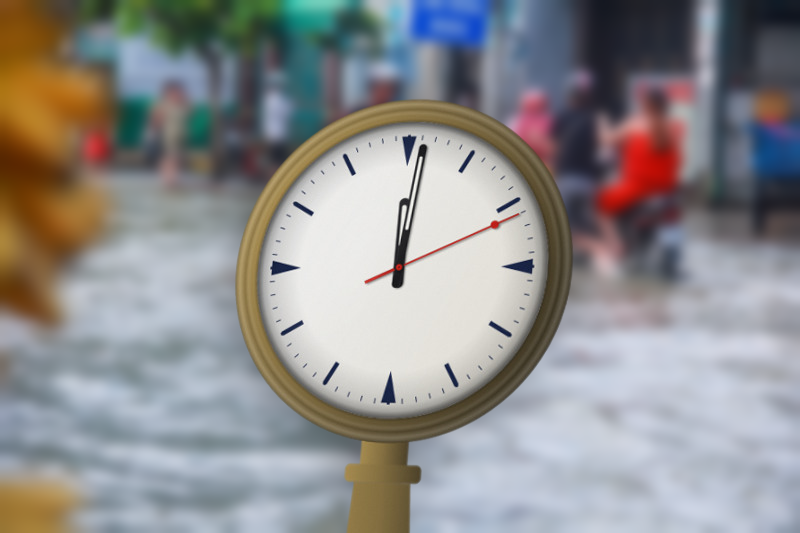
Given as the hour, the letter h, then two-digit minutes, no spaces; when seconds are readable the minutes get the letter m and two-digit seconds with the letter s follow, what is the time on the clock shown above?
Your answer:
12h01m11s
